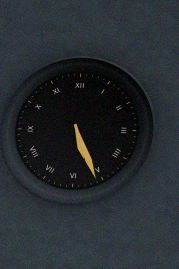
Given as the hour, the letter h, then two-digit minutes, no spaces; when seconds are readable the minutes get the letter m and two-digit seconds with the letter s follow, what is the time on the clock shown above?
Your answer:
5h26
